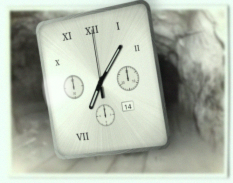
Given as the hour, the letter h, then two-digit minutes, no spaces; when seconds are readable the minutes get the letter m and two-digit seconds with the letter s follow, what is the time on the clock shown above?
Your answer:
7h07
